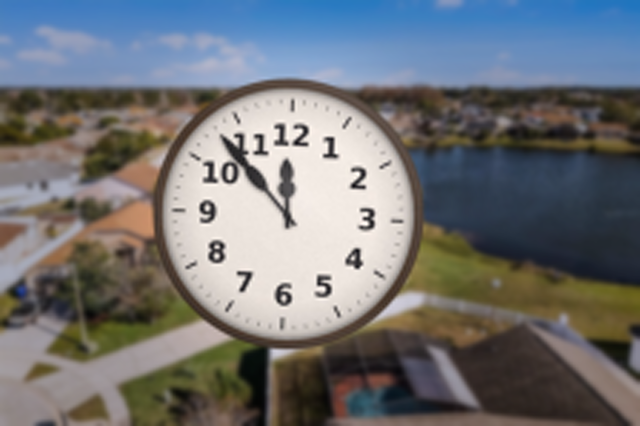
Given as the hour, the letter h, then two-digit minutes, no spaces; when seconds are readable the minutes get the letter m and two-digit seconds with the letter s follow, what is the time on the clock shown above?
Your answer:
11h53
